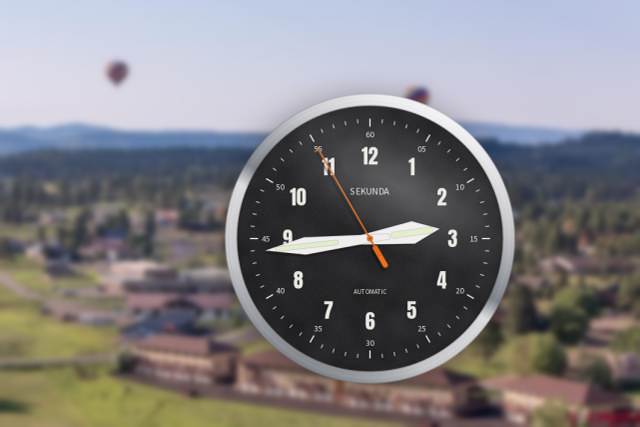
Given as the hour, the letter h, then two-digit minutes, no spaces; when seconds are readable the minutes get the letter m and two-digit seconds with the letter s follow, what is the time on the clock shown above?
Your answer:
2h43m55s
